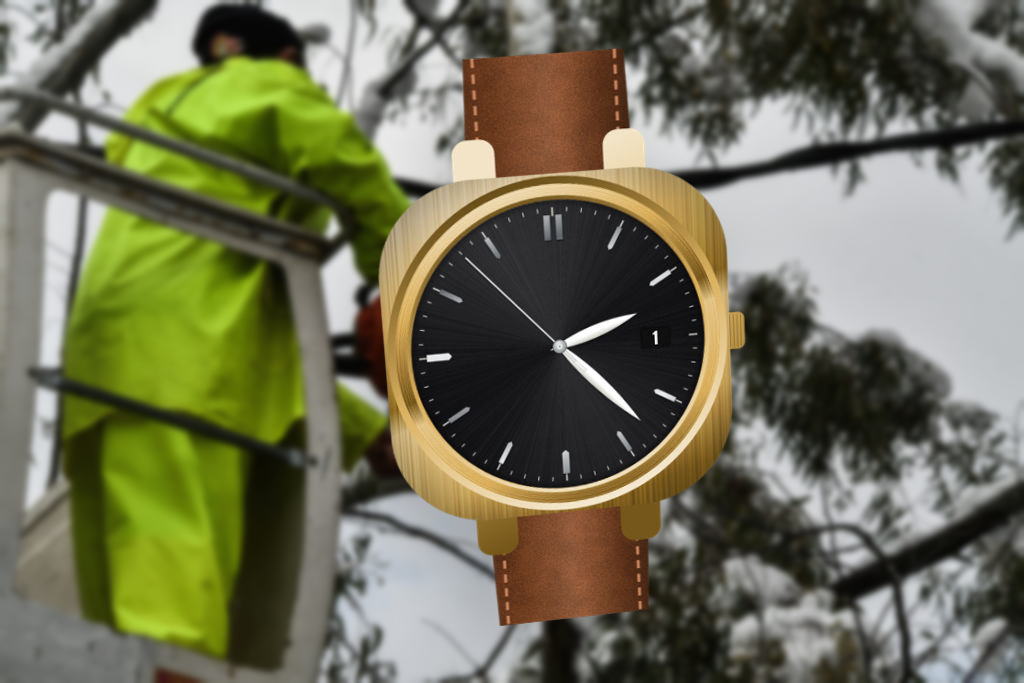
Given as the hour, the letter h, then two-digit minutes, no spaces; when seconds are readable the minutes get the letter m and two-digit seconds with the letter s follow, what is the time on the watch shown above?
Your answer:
2h22m53s
